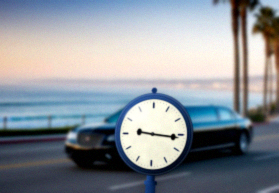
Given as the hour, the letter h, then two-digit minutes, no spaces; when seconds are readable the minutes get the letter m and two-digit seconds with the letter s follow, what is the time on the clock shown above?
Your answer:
9h16
